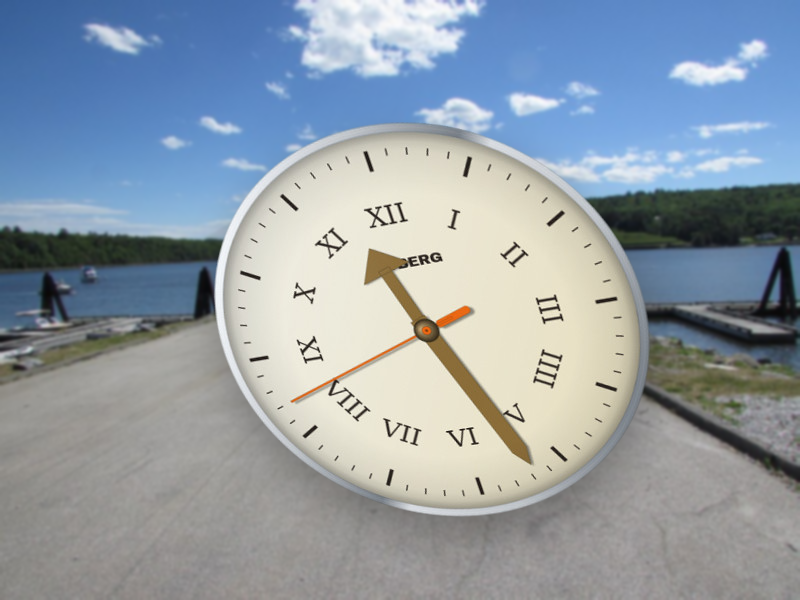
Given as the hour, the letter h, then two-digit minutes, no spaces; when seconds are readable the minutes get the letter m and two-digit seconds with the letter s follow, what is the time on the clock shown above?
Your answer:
11h26m42s
